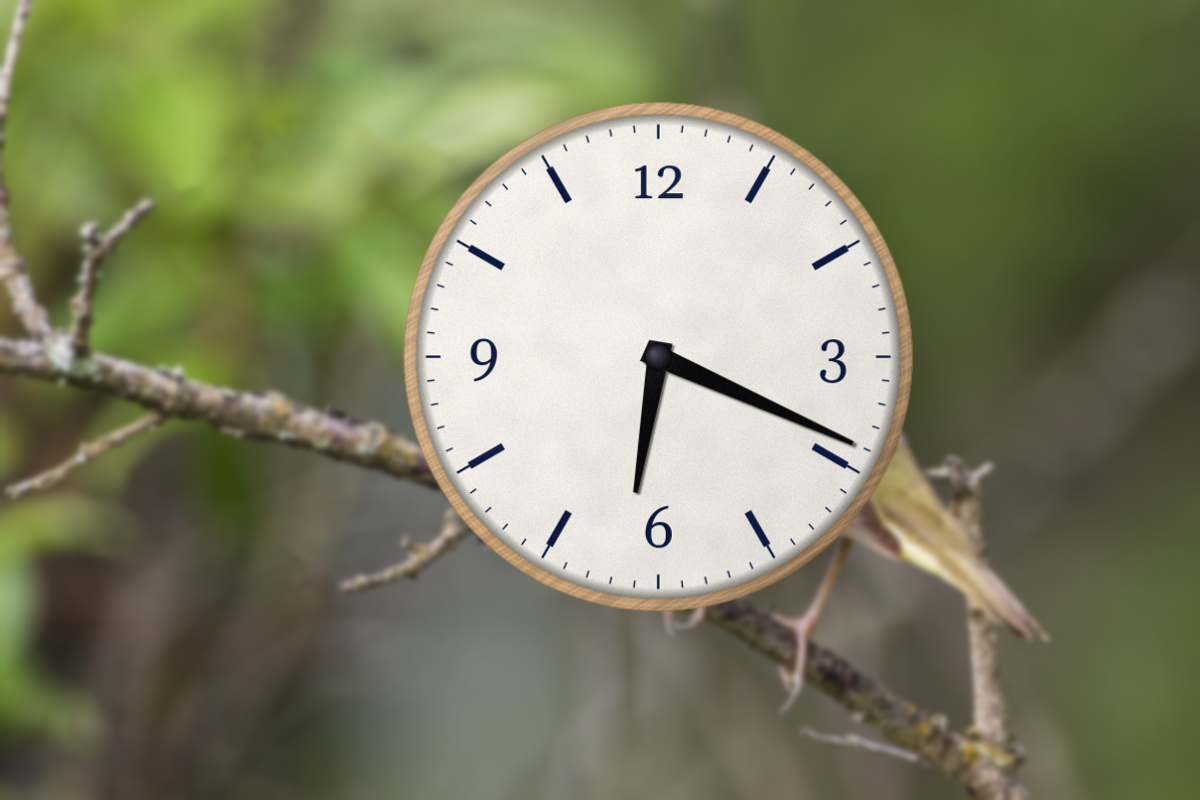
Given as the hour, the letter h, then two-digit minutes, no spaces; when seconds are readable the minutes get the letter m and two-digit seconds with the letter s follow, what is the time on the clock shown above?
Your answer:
6h19
